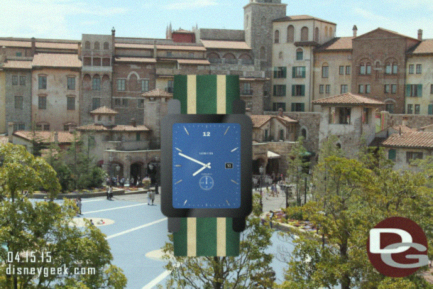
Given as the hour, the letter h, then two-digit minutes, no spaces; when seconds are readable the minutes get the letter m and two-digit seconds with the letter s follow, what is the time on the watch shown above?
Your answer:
7h49
